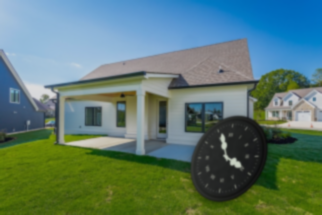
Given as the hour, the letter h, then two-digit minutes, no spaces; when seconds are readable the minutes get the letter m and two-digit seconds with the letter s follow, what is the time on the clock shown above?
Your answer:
3h56
